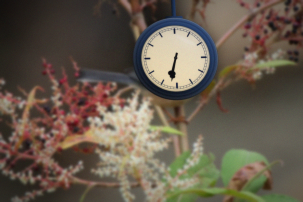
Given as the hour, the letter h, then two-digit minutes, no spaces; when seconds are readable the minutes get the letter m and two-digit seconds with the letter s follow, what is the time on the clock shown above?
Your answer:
6h32
